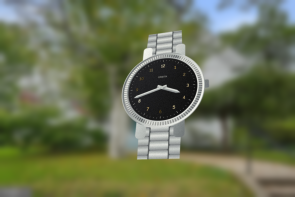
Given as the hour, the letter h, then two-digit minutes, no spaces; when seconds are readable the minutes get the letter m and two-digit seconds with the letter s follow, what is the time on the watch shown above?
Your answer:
3h42
